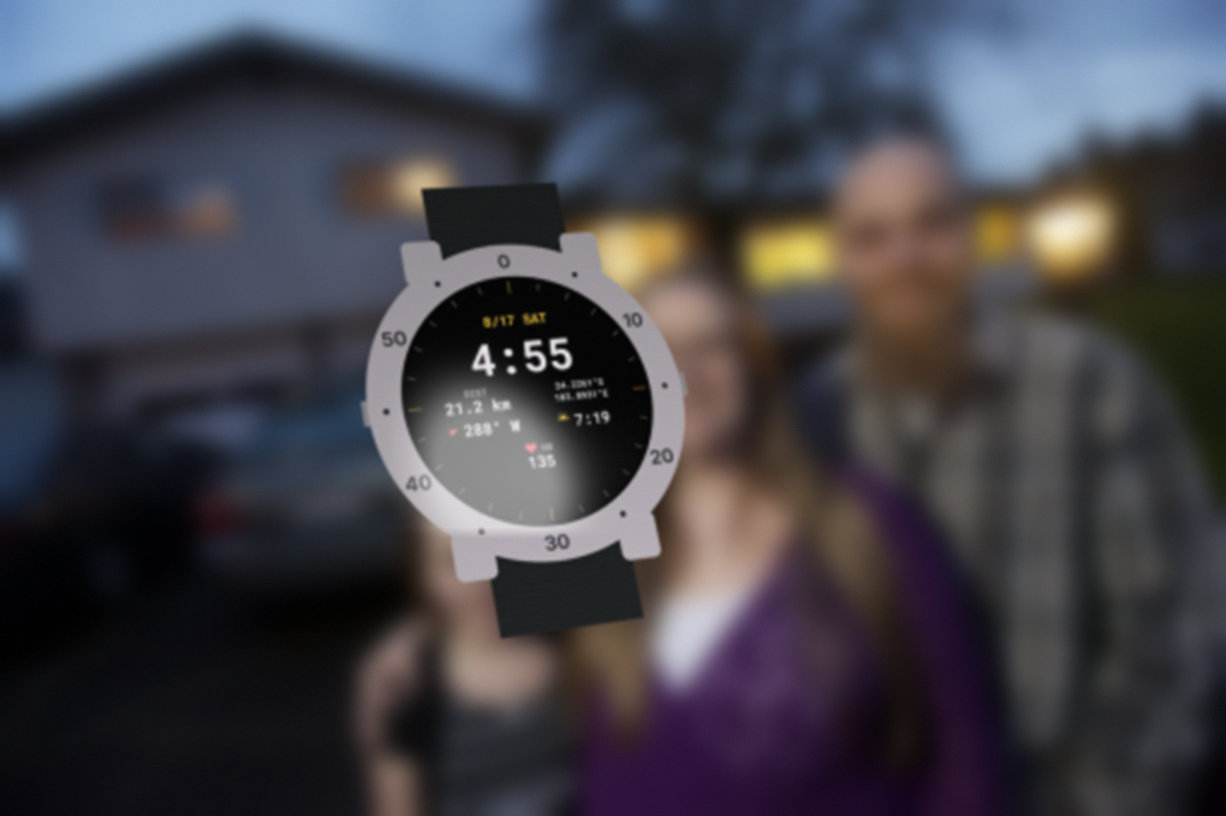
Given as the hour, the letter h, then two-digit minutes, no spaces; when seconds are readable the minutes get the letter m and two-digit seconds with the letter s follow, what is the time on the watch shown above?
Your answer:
4h55
